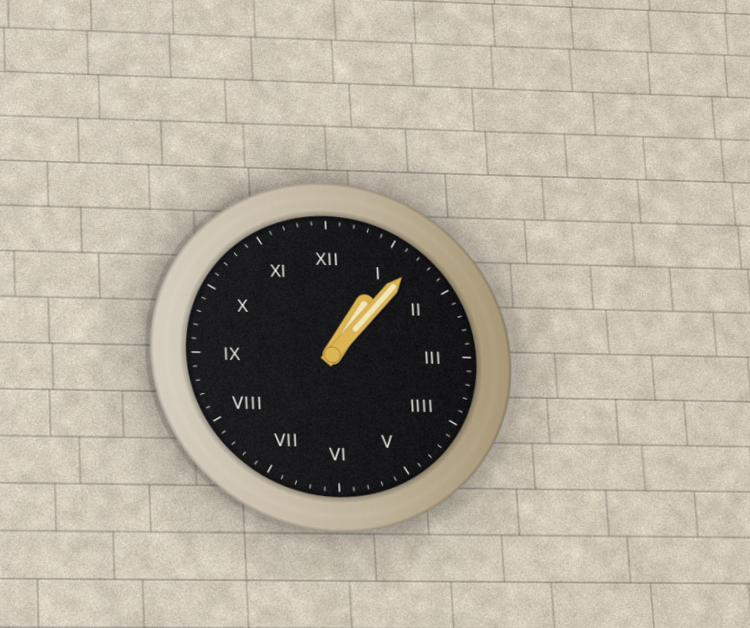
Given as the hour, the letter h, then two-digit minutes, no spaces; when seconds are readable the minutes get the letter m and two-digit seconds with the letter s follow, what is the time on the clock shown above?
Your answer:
1h07
